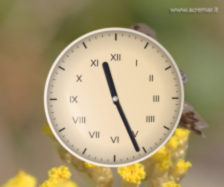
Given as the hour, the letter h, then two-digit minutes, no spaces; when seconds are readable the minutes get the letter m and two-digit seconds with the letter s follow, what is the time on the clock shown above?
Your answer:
11h26
